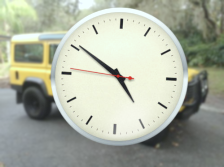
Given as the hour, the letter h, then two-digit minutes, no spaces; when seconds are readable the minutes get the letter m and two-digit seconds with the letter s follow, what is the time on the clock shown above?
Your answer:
4h50m46s
